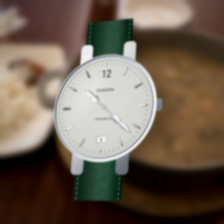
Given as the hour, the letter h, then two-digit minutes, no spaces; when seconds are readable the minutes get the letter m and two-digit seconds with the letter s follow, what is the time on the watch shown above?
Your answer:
10h22
